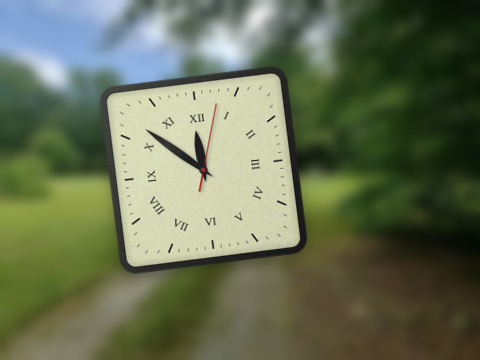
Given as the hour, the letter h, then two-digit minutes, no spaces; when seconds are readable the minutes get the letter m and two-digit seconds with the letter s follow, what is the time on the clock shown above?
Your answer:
11h52m03s
